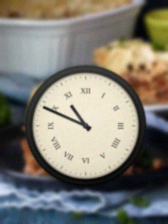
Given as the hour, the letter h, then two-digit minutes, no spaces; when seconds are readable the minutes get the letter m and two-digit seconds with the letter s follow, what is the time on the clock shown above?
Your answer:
10h49
